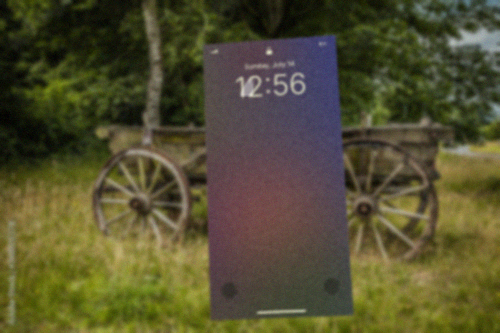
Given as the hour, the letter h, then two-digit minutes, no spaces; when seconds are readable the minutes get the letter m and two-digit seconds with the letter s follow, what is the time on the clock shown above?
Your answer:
12h56
